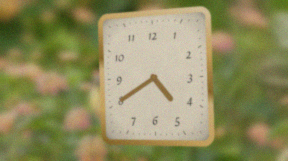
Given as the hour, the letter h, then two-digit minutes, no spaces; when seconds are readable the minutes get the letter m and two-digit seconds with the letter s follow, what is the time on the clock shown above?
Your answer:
4h40
